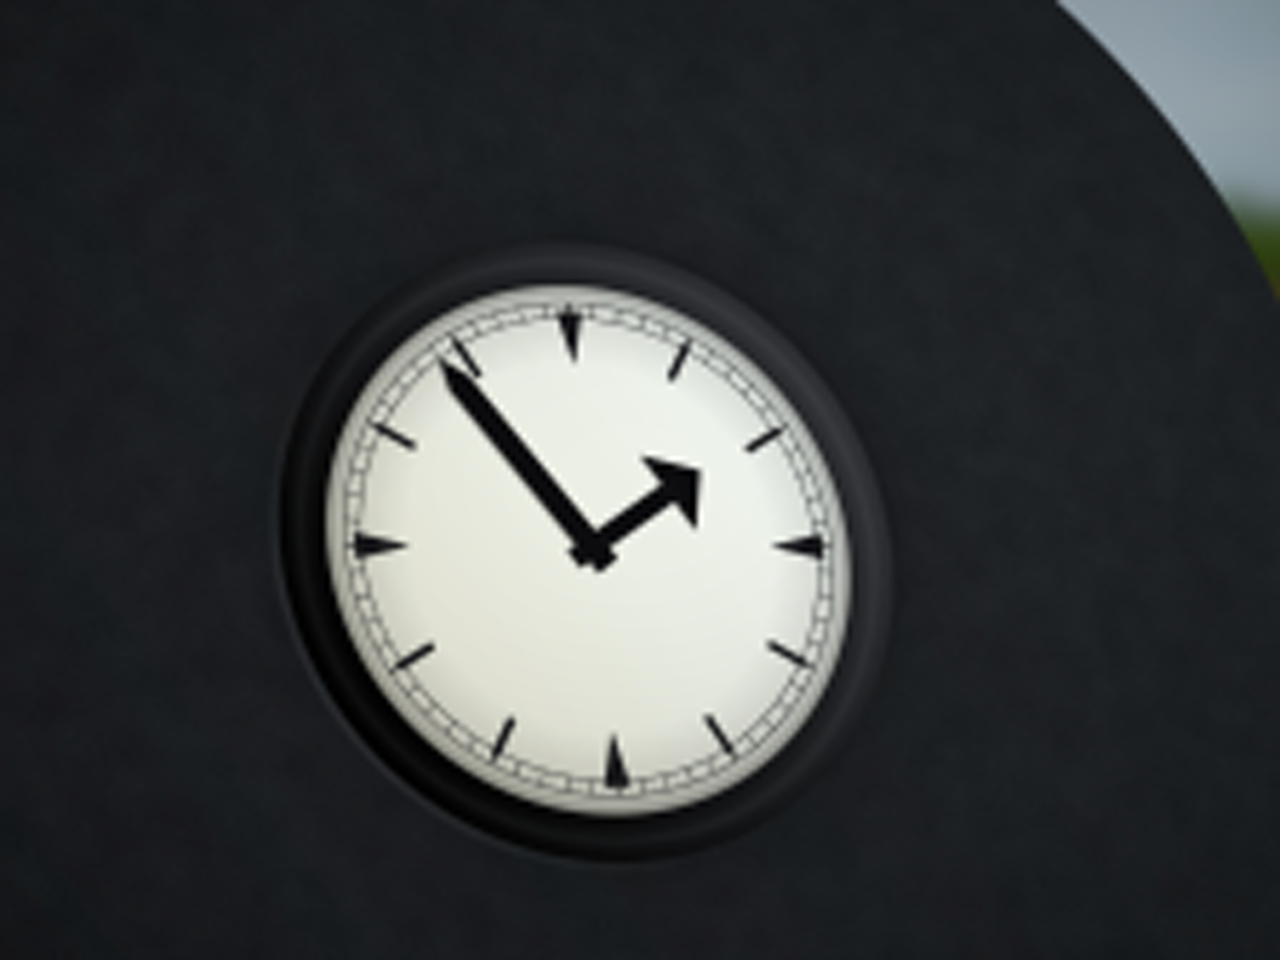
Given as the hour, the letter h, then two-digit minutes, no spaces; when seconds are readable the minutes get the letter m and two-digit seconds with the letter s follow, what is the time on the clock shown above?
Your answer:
1h54
